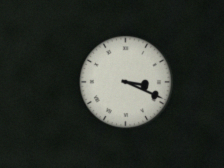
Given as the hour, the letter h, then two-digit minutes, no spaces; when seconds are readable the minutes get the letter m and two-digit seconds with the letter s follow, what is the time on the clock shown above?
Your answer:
3h19
